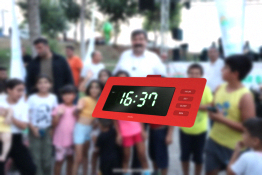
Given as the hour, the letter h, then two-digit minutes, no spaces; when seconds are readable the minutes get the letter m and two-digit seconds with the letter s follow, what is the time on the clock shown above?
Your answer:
16h37
